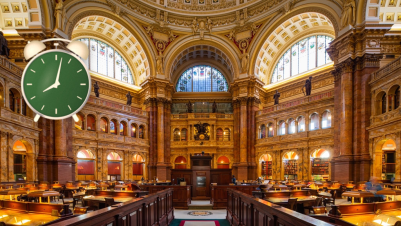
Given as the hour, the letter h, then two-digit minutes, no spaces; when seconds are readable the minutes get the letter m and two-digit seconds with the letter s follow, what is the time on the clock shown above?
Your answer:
8h02
